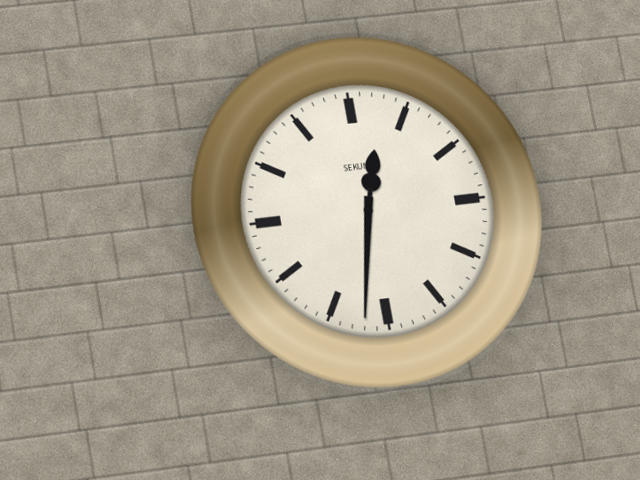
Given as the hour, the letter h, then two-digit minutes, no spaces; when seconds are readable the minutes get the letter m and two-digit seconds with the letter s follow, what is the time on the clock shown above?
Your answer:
12h32
